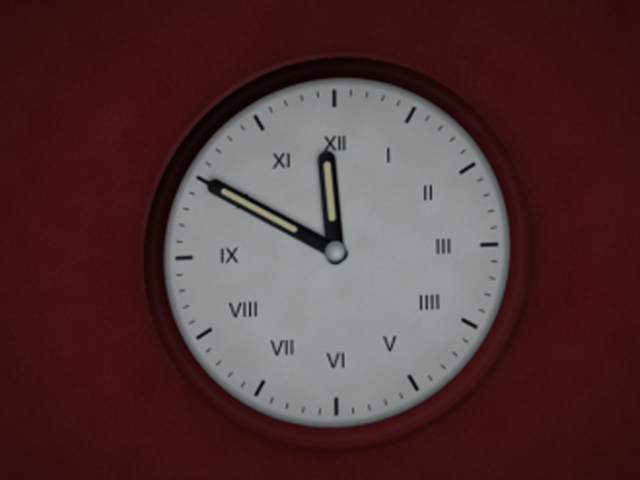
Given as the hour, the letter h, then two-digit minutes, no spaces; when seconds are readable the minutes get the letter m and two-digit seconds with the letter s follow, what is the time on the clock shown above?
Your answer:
11h50
